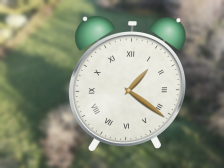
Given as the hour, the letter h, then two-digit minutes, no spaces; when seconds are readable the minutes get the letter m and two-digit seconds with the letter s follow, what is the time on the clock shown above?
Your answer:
1h21
